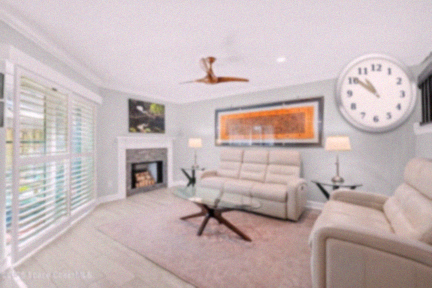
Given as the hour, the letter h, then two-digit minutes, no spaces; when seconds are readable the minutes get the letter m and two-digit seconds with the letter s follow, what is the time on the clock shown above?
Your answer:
10h51
